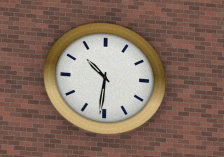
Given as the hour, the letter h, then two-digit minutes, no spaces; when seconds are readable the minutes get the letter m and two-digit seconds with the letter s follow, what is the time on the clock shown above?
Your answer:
10h31
